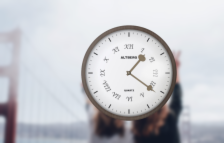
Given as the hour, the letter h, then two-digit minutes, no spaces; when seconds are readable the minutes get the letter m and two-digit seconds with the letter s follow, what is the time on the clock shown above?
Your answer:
1h21
